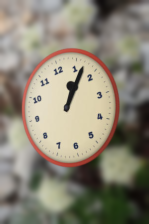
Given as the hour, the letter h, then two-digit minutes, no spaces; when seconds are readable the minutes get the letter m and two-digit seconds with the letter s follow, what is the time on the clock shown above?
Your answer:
1h07
